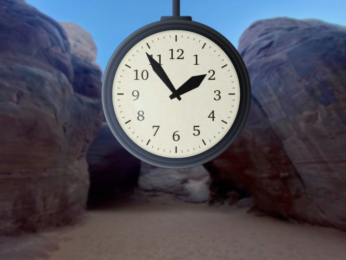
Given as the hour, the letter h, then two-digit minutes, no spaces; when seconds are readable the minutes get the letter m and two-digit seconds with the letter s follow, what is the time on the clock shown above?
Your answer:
1h54
